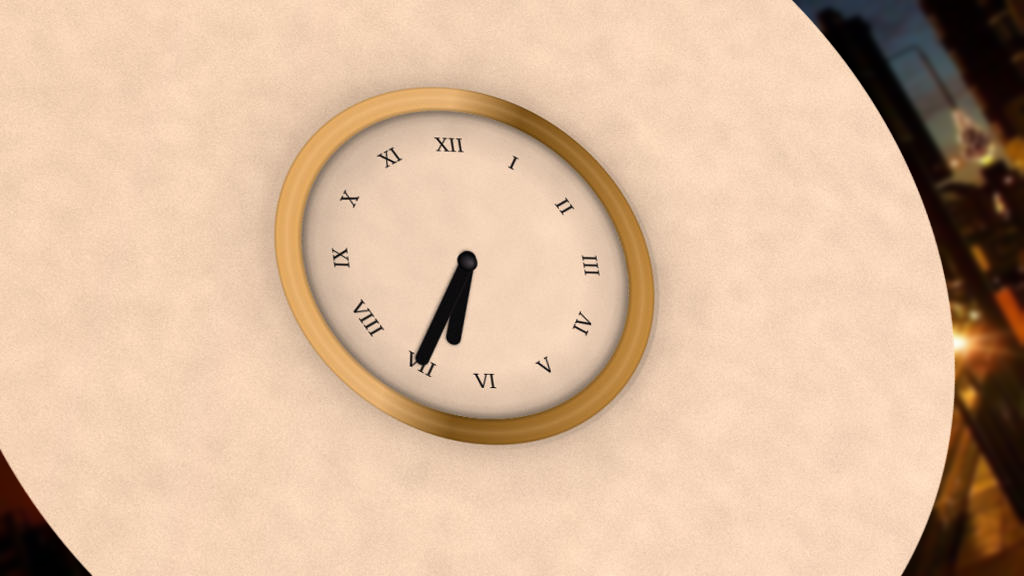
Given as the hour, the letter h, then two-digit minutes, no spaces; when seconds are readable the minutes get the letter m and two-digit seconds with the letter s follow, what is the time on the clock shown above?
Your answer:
6h35
